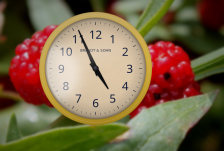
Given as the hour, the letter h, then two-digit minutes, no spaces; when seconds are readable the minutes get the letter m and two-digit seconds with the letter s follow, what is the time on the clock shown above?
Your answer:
4h56
